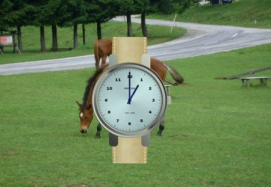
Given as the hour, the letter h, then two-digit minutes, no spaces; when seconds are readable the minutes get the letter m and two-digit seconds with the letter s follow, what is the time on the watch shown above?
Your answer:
1h00
